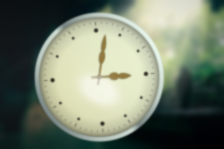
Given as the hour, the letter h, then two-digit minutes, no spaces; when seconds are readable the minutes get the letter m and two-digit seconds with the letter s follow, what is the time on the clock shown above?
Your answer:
3h02
